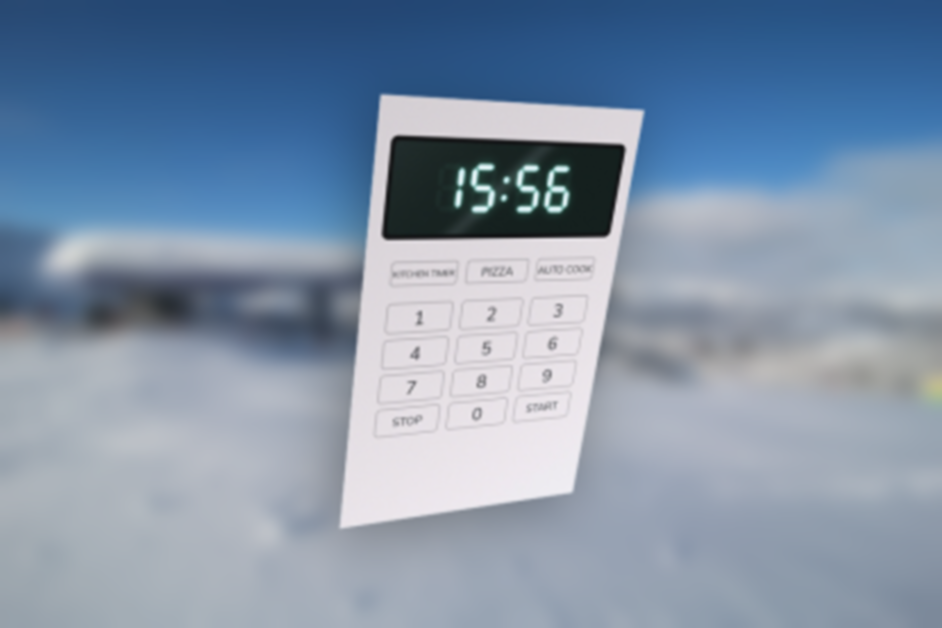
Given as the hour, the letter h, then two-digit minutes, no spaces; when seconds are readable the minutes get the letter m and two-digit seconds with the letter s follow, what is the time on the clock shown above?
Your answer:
15h56
